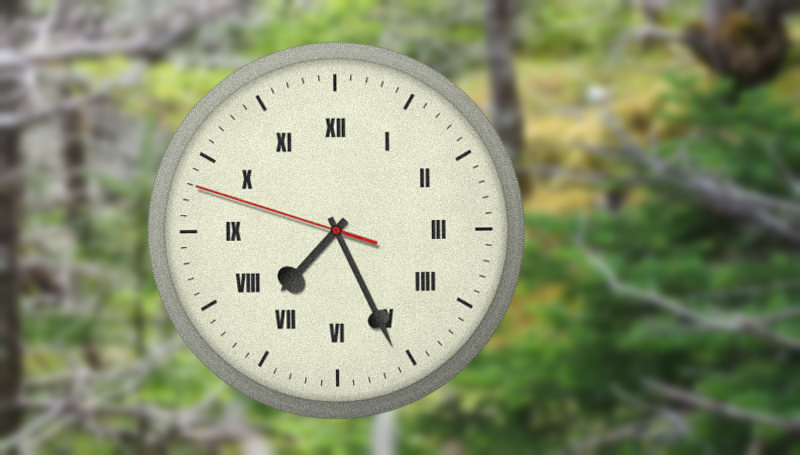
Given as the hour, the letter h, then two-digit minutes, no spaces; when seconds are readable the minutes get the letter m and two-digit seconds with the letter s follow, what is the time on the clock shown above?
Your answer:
7h25m48s
